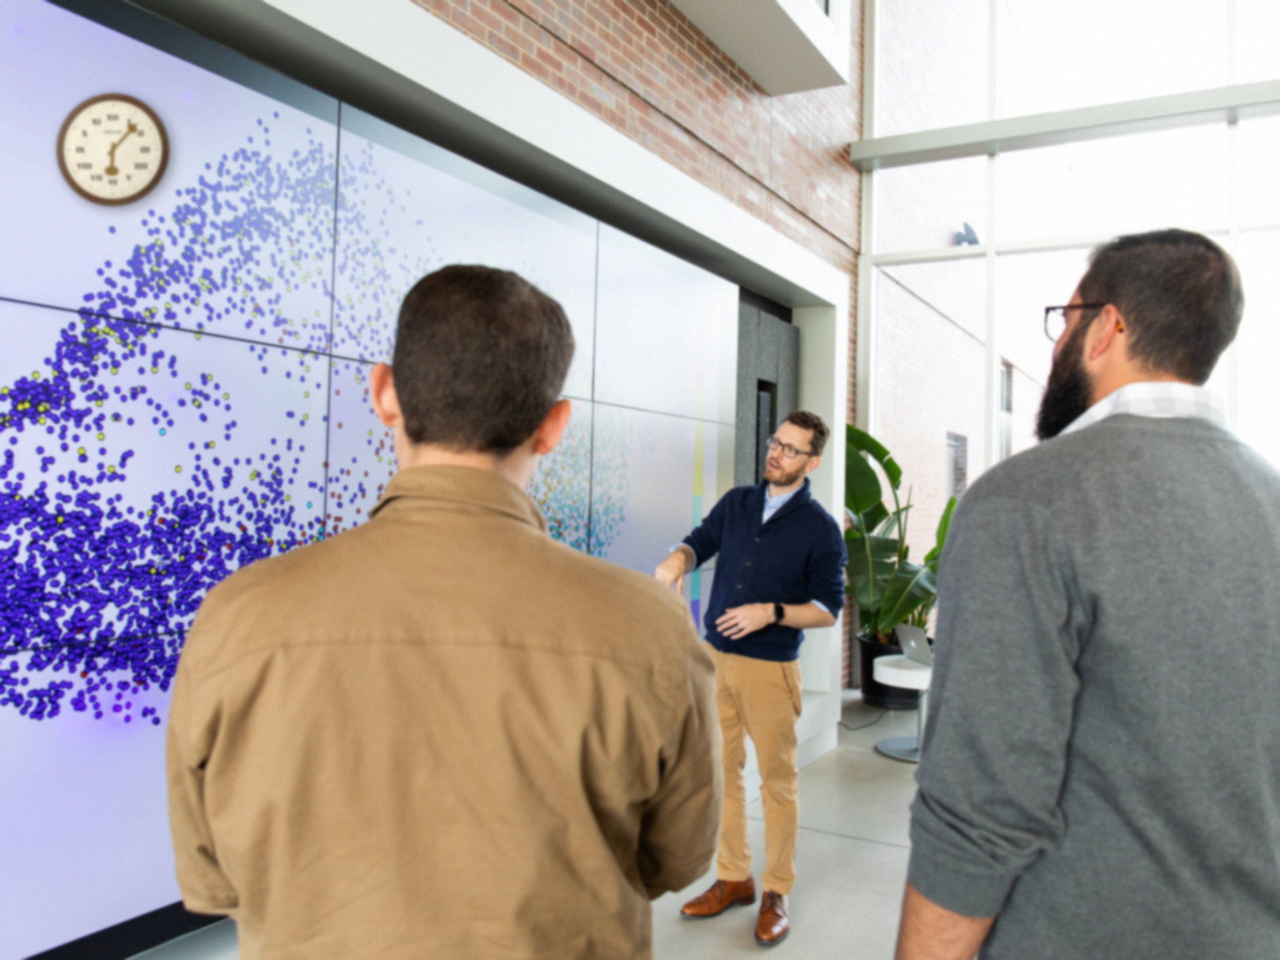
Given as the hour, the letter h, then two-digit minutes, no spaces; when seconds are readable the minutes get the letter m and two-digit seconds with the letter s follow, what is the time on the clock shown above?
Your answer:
6h07
